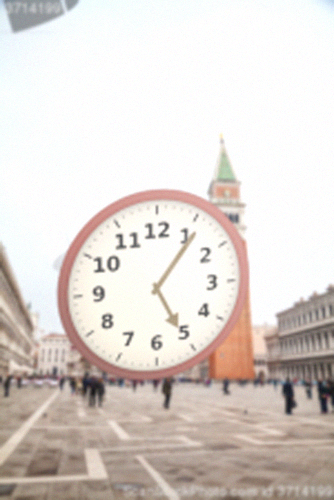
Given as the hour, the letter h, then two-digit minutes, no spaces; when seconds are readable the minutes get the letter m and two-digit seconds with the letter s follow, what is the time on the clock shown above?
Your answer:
5h06
